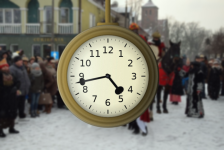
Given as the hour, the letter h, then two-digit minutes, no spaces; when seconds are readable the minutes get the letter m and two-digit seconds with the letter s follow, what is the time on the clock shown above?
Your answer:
4h43
